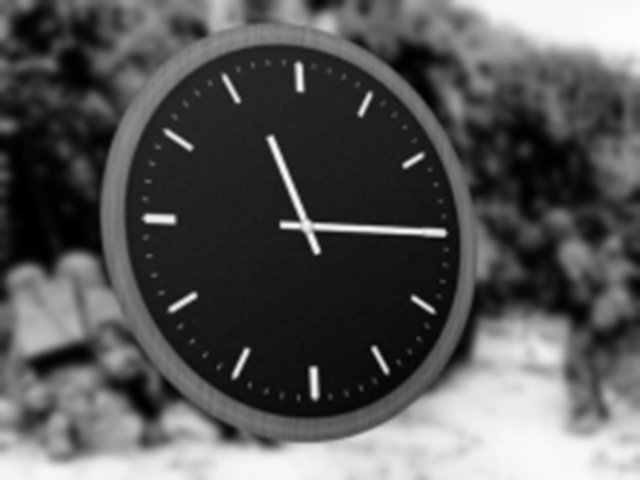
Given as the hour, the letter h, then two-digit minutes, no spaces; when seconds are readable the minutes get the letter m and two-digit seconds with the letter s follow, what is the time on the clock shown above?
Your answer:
11h15
